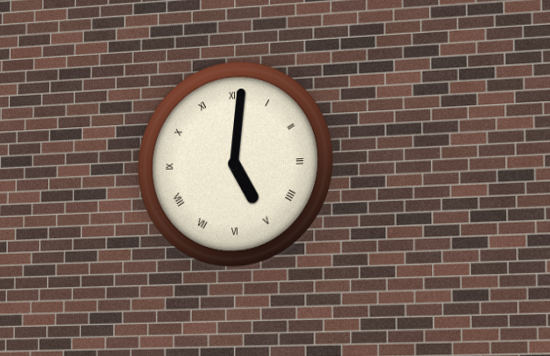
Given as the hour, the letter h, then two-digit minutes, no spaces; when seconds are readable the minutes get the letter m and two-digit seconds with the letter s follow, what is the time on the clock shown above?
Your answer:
5h01
